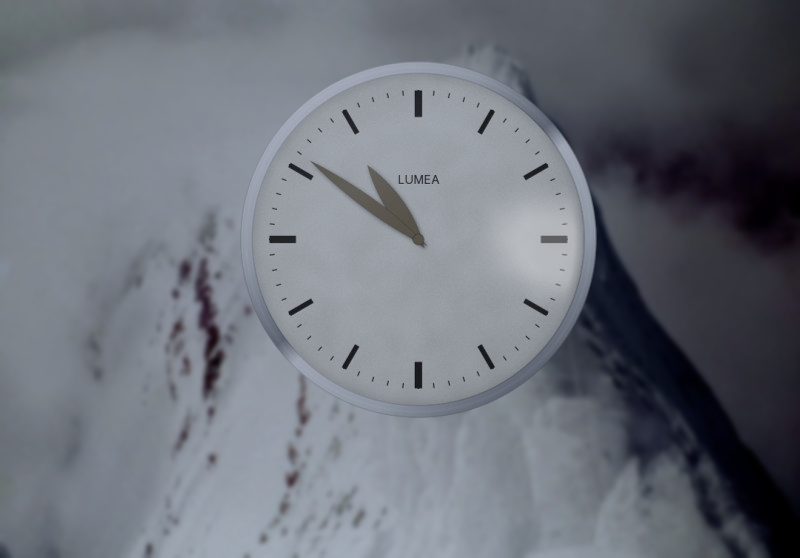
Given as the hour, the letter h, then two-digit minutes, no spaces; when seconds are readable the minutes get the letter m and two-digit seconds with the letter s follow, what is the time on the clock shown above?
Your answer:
10h51
